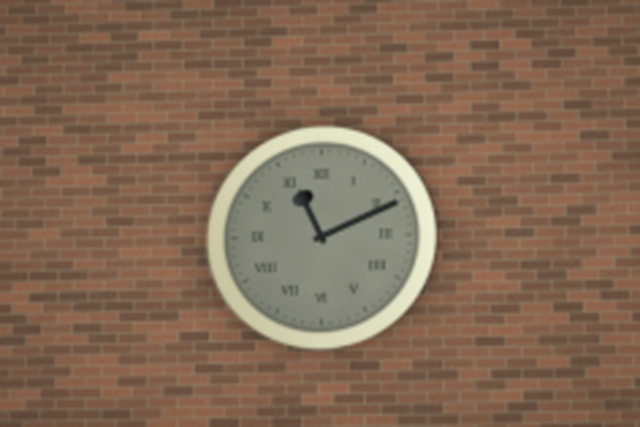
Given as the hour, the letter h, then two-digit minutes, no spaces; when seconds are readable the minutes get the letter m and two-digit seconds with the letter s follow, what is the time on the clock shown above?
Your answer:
11h11
